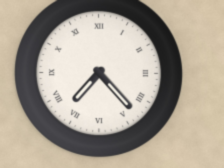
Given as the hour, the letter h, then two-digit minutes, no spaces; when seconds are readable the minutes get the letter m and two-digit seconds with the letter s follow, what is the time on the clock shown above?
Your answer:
7h23
